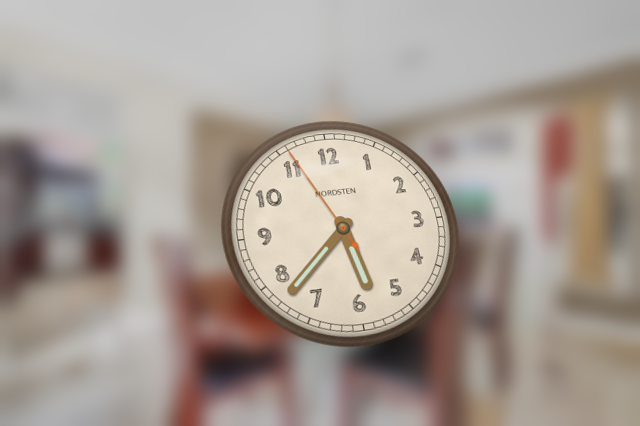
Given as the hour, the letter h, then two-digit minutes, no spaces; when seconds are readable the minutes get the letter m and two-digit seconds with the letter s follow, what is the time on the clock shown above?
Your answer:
5h37m56s
